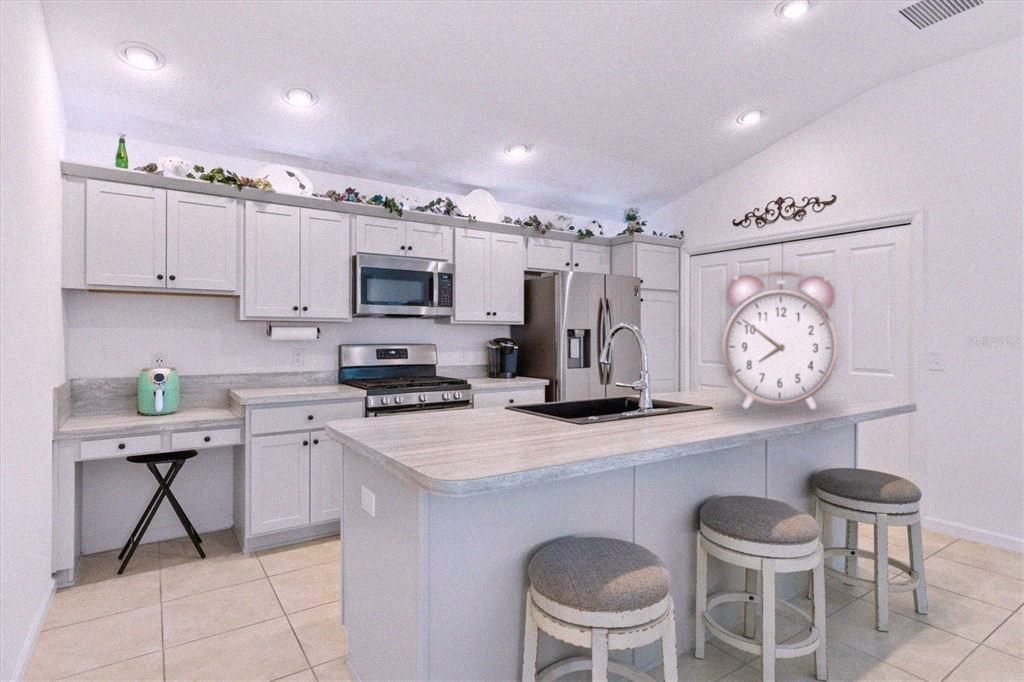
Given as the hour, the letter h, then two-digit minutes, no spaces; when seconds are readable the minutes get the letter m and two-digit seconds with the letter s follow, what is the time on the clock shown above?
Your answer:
7h51
